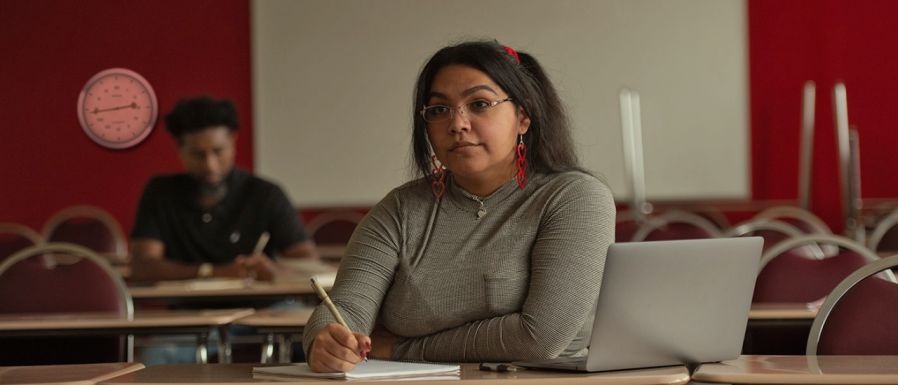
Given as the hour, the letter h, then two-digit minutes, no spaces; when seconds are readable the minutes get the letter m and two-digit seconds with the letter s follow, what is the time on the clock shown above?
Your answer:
2h44
